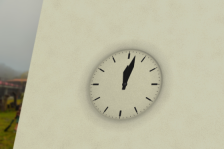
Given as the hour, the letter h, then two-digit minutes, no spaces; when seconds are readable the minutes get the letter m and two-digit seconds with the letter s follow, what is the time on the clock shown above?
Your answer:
12h02
